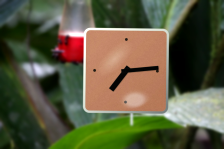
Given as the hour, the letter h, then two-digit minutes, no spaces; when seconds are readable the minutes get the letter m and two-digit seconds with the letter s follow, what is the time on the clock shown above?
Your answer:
7h14
